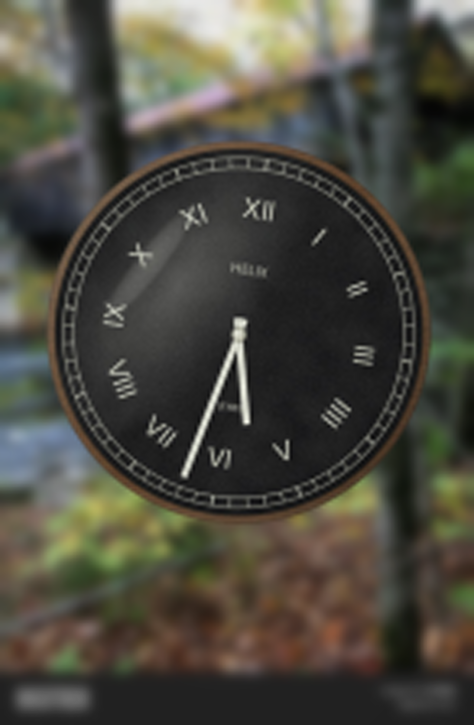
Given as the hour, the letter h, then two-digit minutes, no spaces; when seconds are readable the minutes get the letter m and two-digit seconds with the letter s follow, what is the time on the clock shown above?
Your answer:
5h32
